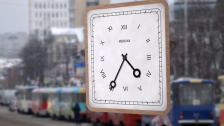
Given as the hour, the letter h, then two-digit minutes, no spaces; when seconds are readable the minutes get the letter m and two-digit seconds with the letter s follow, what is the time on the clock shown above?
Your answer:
4h35
